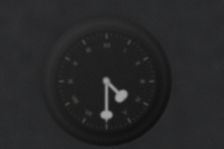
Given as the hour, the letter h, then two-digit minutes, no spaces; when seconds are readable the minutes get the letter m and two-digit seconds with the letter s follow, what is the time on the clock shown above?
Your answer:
4h30
